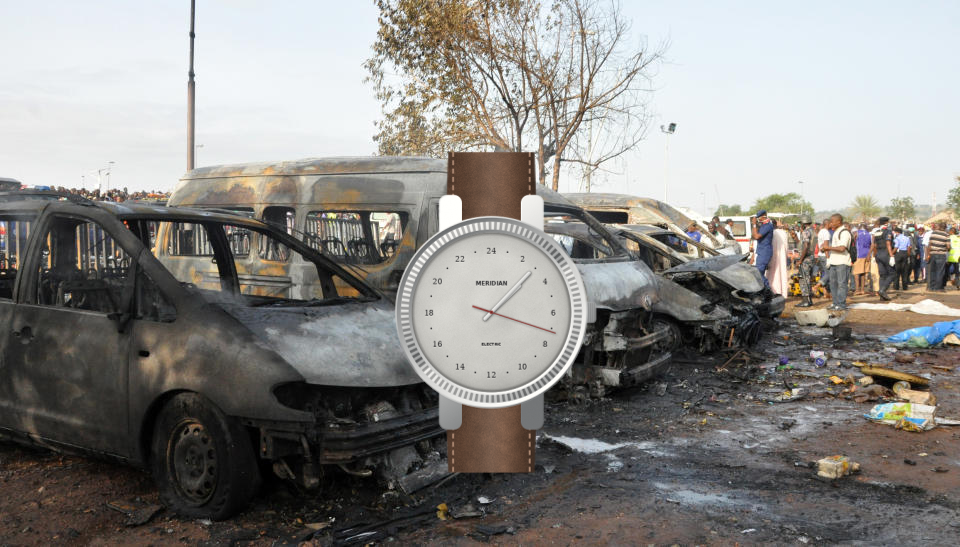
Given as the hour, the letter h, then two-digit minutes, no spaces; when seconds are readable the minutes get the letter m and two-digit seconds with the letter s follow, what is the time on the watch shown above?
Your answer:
3h07m18s
